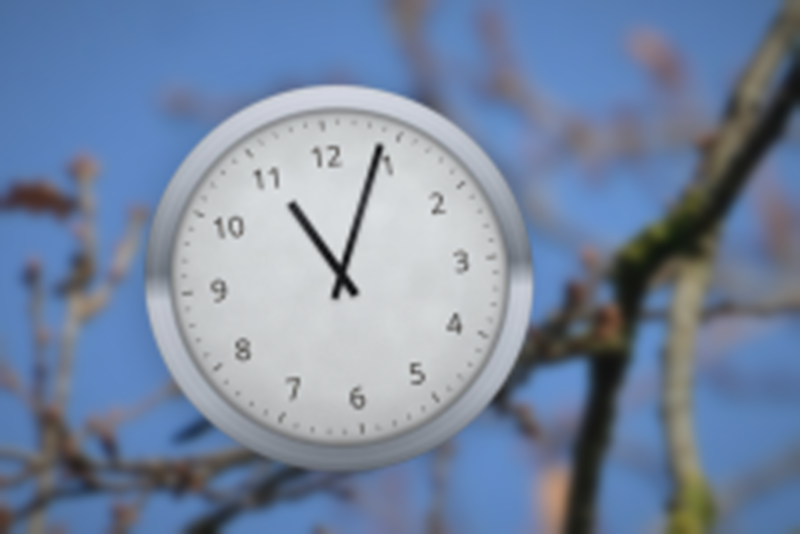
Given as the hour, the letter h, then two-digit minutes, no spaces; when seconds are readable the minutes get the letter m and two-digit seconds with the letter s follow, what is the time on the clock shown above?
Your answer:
11h04
